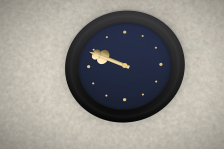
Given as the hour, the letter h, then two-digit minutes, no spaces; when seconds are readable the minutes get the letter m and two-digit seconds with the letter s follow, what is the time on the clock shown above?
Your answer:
9h49
